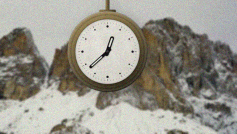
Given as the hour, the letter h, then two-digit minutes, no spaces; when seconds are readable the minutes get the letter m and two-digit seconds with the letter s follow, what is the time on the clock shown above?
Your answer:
12h38
